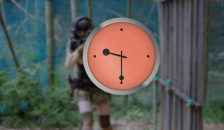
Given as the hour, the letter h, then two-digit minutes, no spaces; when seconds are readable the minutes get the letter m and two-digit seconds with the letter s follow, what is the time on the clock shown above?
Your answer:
9h30
